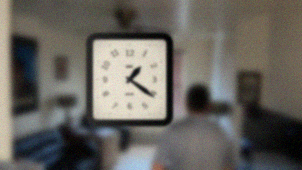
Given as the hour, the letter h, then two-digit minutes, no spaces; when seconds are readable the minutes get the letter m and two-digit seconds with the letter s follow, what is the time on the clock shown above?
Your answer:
1h21
